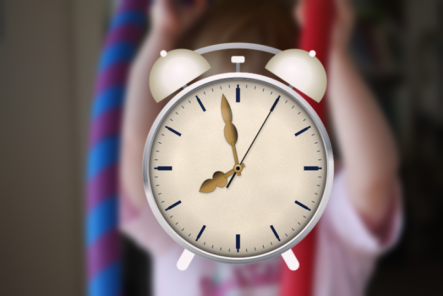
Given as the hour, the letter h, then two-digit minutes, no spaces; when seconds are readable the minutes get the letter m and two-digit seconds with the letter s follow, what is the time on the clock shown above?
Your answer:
7h58m05s
